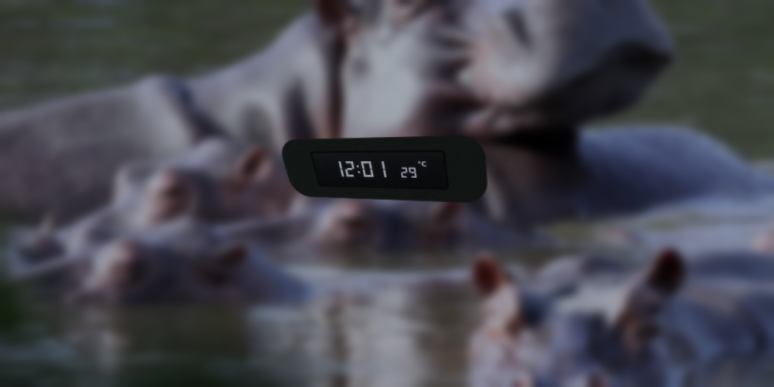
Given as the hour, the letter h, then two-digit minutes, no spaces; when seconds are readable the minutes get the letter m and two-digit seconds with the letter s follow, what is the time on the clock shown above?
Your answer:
12h01
